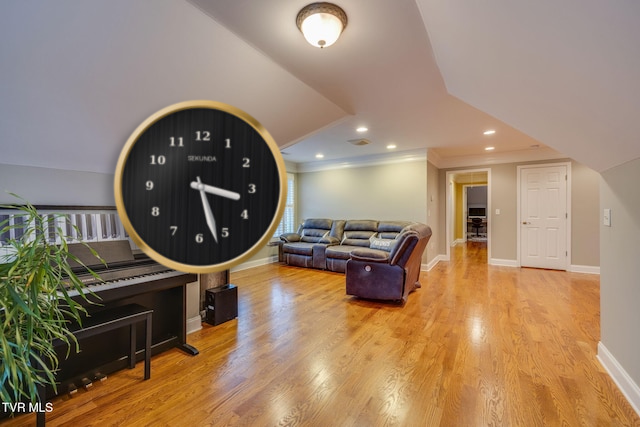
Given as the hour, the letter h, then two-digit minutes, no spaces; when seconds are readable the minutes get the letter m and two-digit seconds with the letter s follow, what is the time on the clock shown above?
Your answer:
3h27
